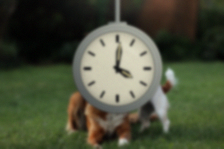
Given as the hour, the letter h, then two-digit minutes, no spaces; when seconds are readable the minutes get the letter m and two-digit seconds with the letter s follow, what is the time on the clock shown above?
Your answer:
4h01
